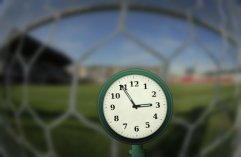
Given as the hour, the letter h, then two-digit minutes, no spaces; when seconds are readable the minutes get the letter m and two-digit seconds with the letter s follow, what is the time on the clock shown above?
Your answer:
2h55
